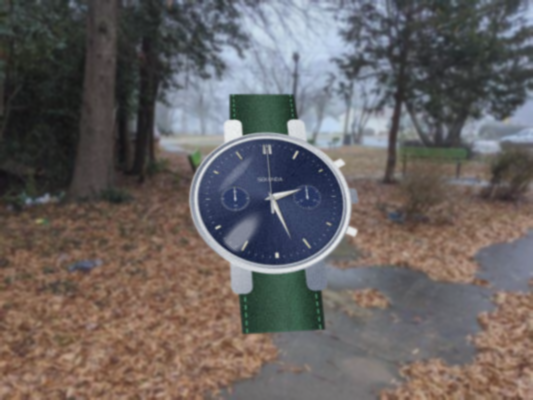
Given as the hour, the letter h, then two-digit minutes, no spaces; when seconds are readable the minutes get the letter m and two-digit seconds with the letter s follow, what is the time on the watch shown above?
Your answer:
2h27
